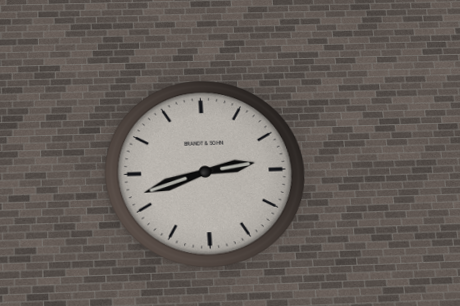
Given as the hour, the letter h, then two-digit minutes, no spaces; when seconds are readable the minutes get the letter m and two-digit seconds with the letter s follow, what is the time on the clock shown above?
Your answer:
2h42
